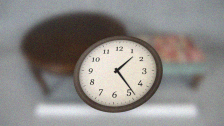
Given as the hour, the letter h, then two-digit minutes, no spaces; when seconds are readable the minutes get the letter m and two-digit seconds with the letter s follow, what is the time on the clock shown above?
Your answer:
1h24
